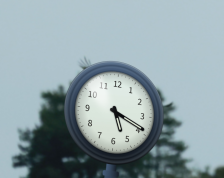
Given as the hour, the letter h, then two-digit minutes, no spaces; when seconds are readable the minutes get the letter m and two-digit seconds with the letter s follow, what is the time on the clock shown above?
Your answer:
5h19
